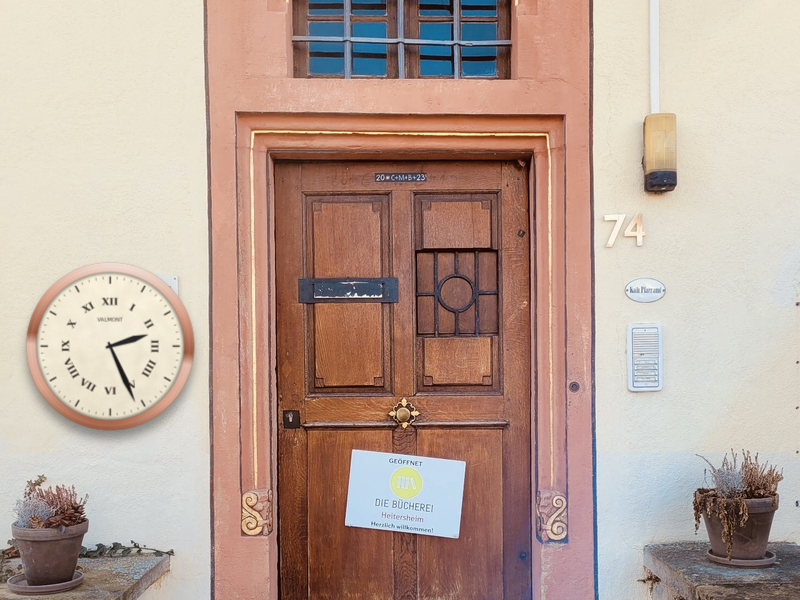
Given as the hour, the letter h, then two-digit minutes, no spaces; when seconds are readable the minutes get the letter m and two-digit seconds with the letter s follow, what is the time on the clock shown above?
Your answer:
2h26
